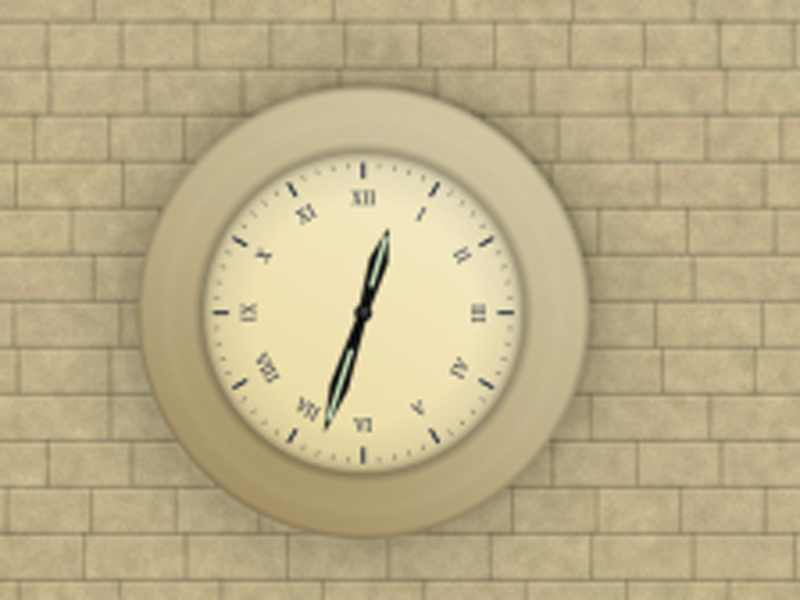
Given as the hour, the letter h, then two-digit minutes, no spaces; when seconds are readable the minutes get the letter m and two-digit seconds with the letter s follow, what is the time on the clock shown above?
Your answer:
12h33
